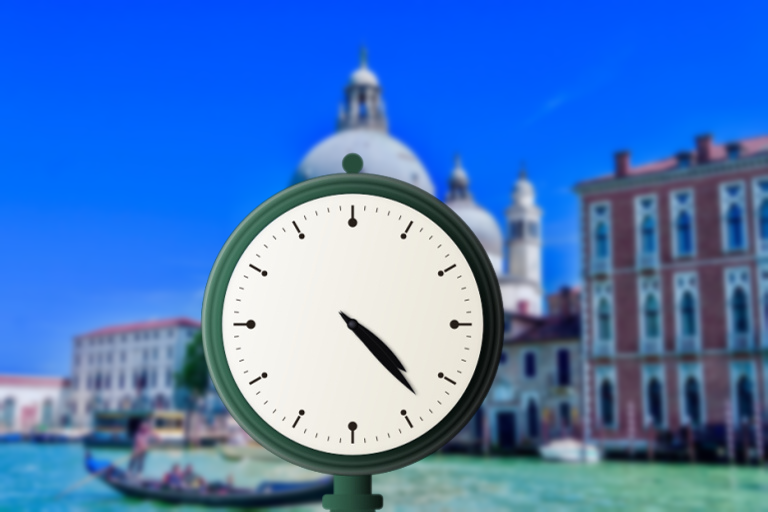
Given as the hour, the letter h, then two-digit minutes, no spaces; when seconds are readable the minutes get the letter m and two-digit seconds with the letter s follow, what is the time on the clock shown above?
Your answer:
4h23
